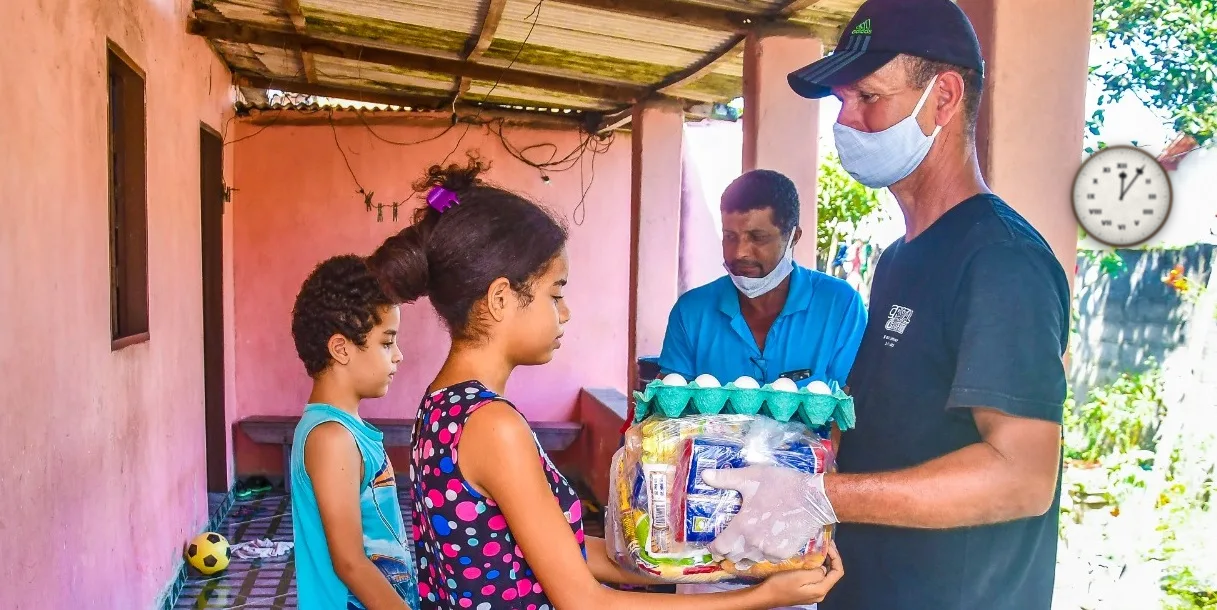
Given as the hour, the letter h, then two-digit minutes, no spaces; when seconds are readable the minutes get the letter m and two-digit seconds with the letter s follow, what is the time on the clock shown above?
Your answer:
12h06
